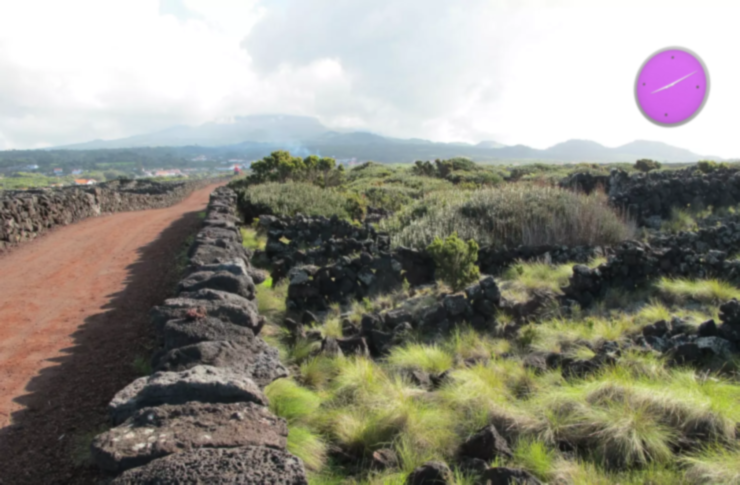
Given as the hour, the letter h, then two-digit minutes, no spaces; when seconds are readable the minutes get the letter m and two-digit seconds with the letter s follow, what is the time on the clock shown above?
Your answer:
8h10
